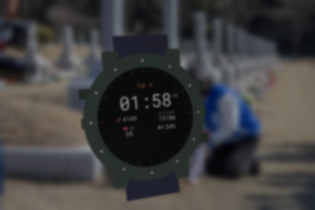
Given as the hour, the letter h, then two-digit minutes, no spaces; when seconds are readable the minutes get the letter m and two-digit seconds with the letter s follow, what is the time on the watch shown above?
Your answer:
1h58
